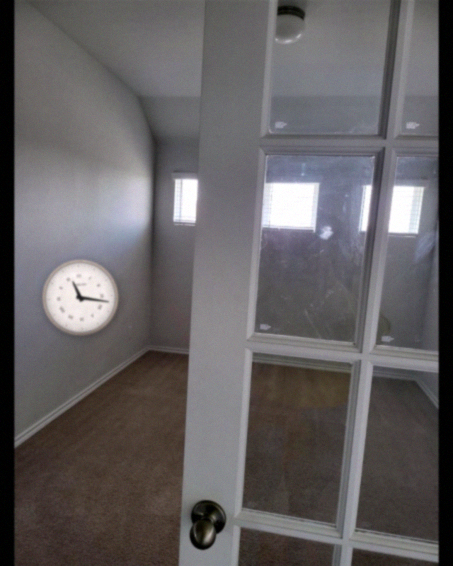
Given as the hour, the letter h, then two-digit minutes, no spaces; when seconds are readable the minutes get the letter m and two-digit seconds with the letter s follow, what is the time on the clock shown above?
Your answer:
11h17
